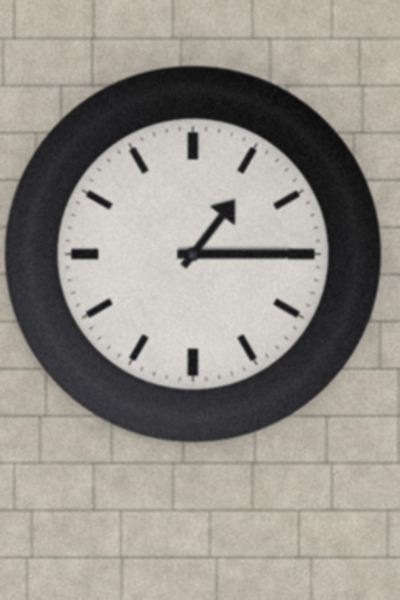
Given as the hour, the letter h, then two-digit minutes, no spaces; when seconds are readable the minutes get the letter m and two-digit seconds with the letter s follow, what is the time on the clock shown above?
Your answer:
1h15
